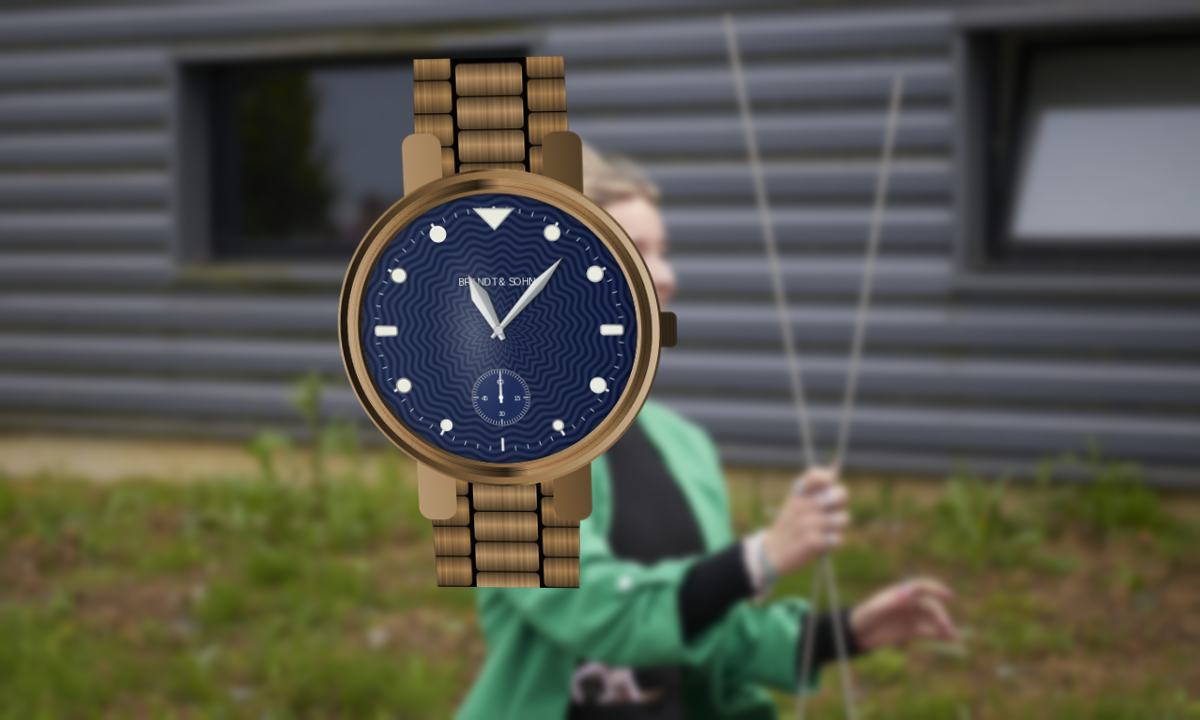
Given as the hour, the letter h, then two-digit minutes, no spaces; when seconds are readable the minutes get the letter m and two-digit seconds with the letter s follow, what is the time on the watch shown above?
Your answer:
11h07
